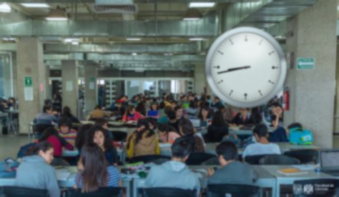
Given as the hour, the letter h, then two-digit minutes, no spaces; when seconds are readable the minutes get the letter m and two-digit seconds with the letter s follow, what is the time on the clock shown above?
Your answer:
8h43
